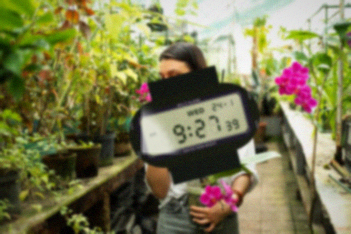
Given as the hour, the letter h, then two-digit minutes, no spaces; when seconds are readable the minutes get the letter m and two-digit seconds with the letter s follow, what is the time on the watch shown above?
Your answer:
9h27
